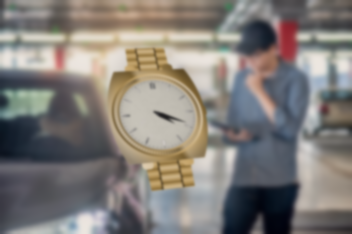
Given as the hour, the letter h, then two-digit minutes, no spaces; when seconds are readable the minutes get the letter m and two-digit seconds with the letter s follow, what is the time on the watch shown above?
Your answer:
4h19
